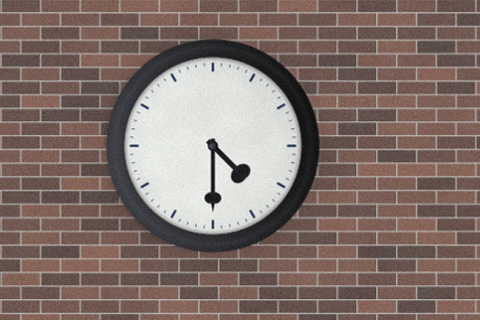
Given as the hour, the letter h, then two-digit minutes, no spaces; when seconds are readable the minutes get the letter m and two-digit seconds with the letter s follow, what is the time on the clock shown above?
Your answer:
4h30
